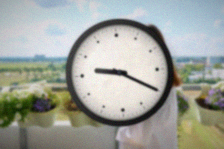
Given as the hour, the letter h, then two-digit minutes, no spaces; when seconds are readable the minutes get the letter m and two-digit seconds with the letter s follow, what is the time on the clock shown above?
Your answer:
9h20
